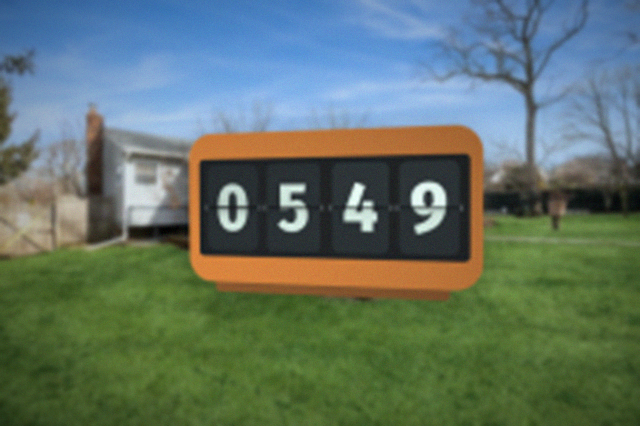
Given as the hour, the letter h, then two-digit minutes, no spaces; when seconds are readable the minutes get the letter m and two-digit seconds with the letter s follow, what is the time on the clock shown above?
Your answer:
5h49
